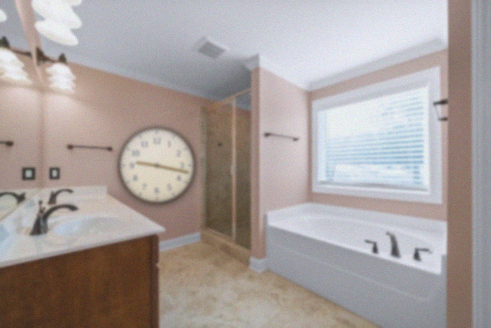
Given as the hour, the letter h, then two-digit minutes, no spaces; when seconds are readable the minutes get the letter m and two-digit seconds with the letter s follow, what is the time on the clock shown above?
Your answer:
9h17
